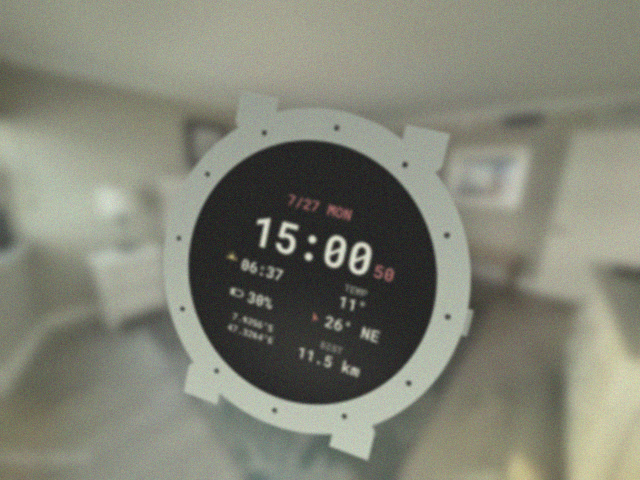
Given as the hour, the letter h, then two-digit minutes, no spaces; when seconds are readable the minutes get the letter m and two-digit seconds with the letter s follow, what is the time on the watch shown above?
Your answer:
15h00
